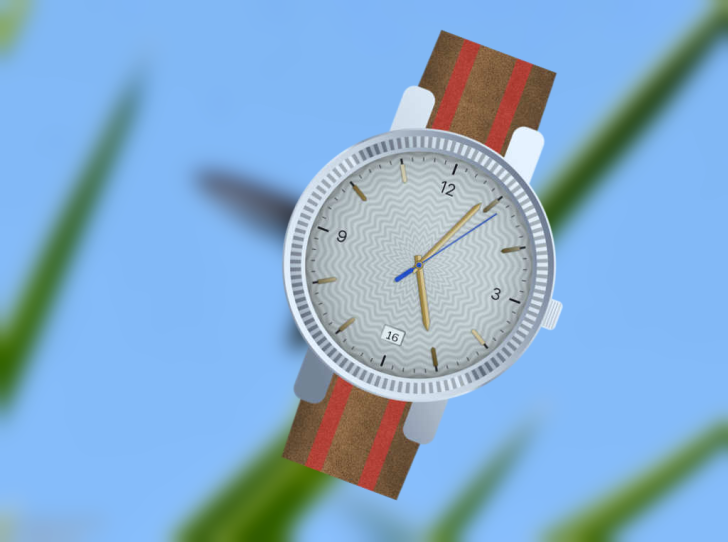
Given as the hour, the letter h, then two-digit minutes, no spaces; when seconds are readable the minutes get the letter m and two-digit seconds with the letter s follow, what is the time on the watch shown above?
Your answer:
5h04m06s
